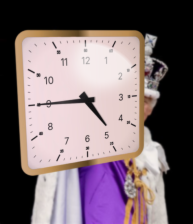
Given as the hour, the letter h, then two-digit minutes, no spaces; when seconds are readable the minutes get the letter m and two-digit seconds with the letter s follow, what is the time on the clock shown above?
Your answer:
4h45
